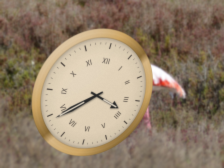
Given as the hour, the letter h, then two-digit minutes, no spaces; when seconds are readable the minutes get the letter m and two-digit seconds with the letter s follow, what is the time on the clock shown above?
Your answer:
3h39
